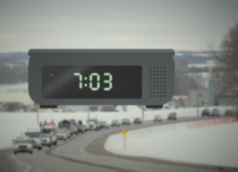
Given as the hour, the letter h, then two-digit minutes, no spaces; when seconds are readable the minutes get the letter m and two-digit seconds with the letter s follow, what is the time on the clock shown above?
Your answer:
7h03
